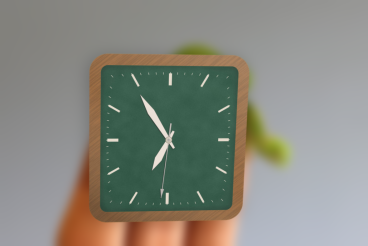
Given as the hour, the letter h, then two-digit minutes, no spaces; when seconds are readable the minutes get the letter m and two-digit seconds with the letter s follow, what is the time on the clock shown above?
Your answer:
6h54m31s
